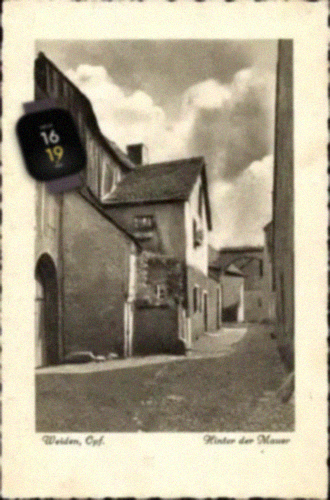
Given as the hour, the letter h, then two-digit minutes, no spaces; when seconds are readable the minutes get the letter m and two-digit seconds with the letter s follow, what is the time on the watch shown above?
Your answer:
16h19
